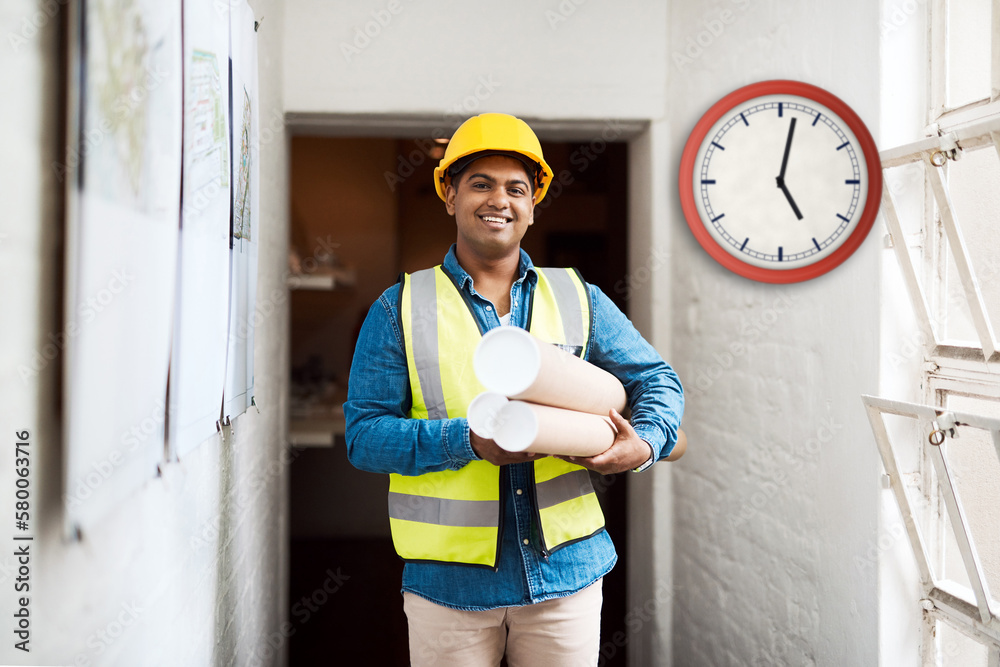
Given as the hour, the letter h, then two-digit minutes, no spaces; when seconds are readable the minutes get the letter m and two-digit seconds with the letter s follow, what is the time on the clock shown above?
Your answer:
5h02
